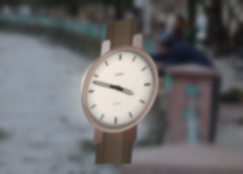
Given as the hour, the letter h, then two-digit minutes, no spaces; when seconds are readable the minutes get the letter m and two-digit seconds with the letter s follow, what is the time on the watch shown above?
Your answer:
3h48
